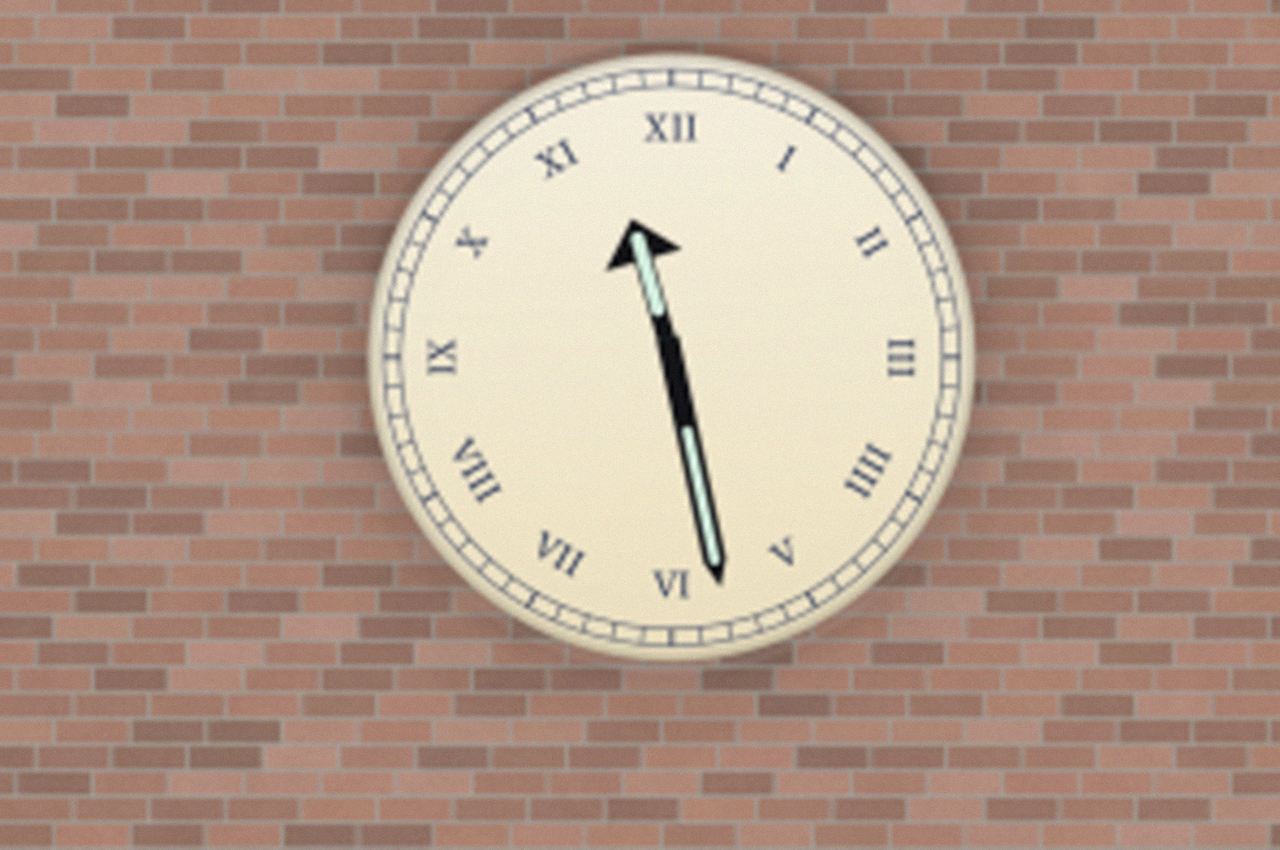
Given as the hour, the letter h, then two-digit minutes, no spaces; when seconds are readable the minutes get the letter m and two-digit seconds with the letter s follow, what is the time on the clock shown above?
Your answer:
11h28
